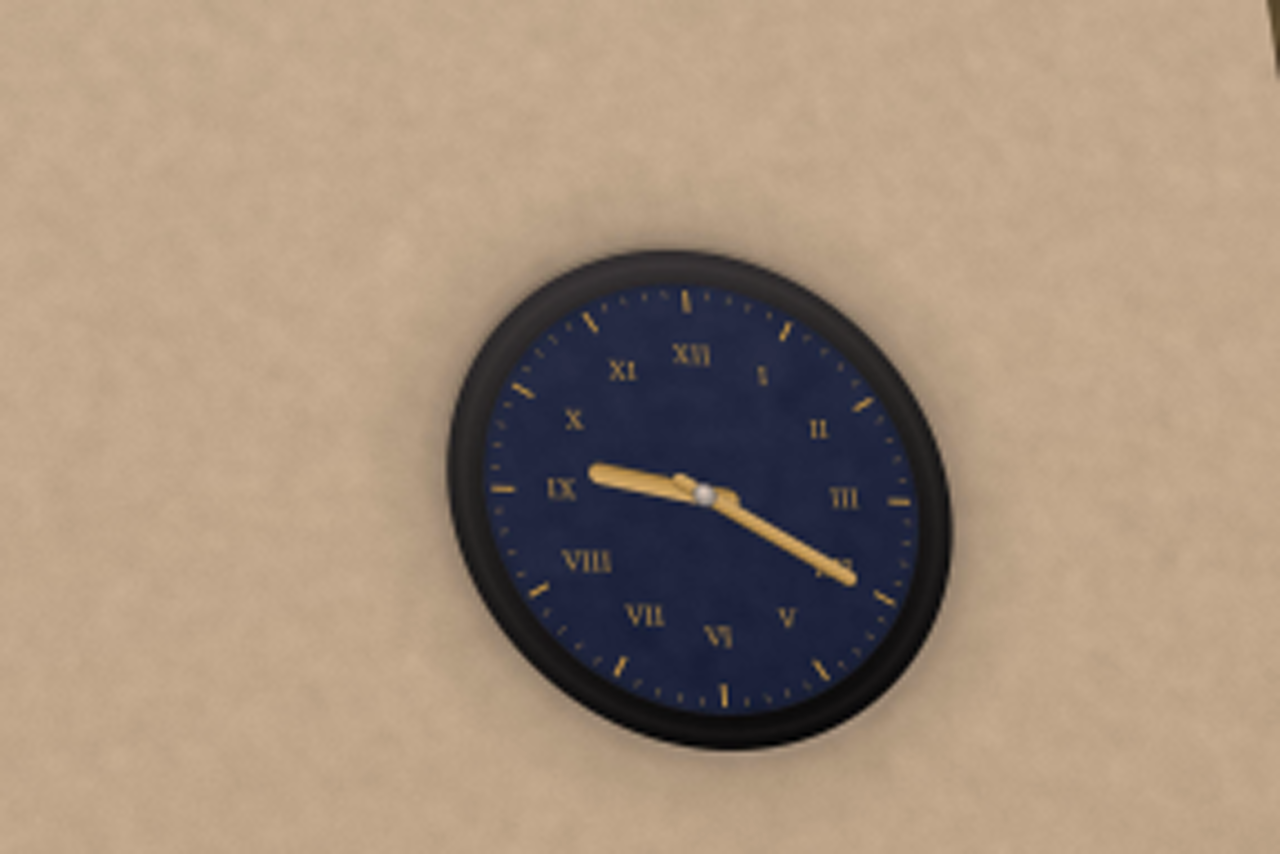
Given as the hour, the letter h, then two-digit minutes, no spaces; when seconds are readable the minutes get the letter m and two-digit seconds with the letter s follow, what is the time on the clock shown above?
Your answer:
9h20
